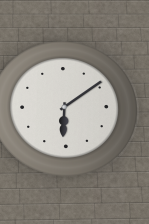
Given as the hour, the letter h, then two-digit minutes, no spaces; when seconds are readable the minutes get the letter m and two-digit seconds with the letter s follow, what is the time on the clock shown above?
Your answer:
6h09
